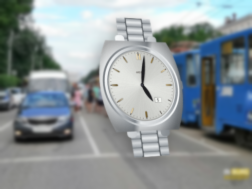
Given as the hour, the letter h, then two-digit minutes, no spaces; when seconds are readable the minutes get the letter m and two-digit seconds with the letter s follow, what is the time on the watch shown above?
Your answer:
5h02
